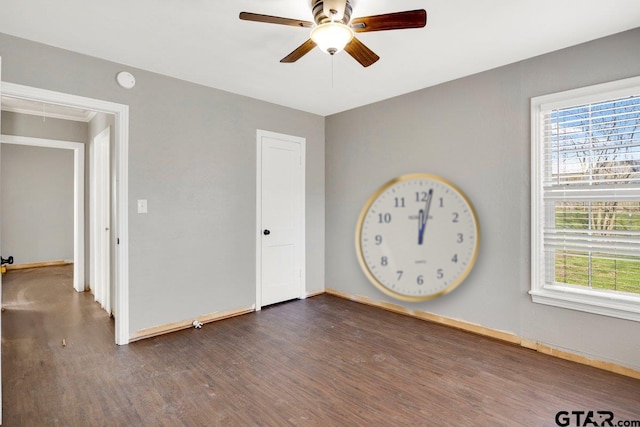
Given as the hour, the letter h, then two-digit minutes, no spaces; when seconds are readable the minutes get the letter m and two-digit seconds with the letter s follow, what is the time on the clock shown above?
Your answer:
12h02
